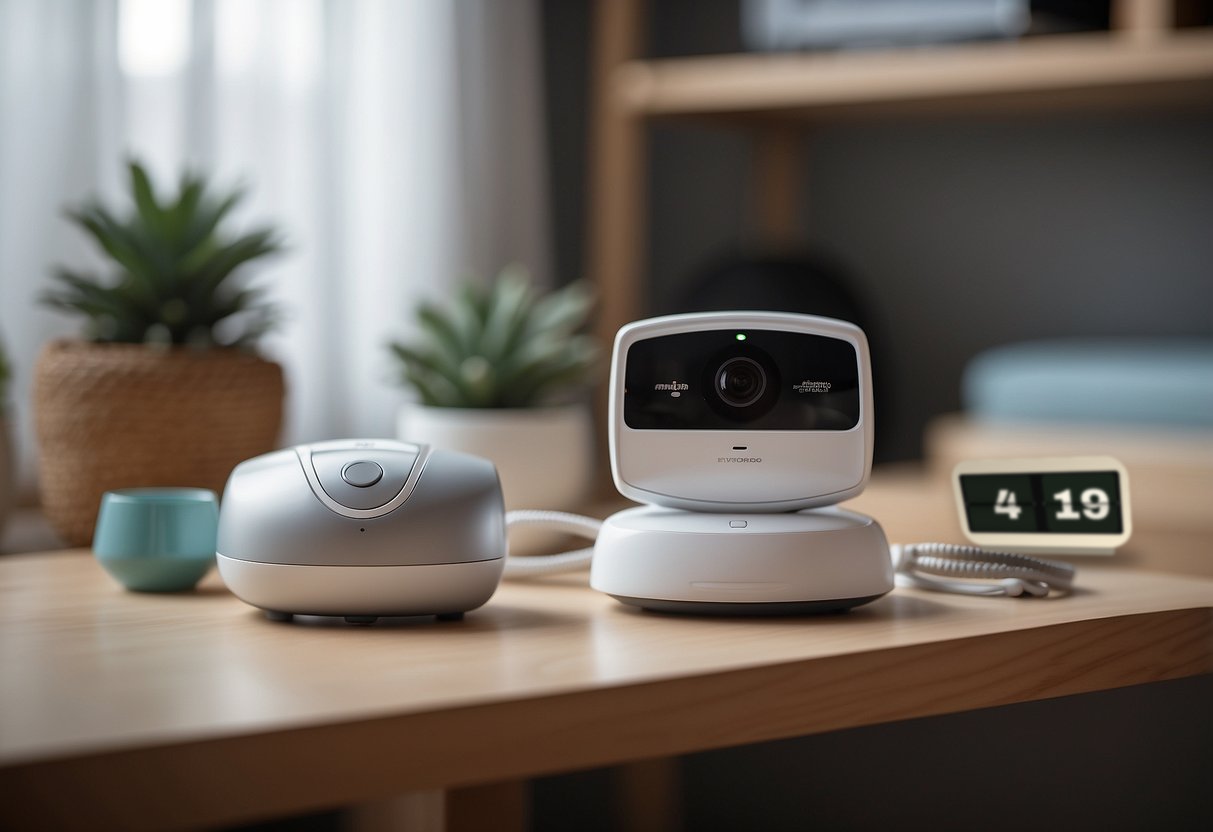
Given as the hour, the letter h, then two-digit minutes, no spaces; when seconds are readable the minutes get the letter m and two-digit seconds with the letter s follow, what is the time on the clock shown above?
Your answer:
4h19
